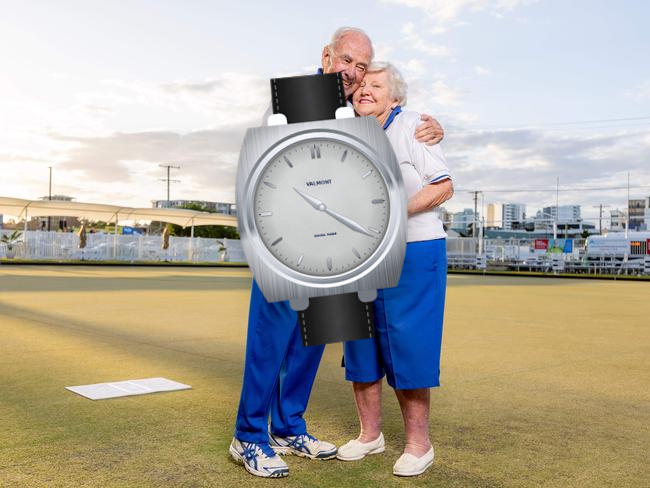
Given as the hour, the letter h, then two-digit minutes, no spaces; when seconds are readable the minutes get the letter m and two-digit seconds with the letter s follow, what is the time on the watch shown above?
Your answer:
10h21
